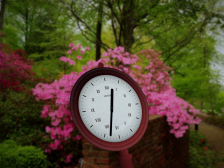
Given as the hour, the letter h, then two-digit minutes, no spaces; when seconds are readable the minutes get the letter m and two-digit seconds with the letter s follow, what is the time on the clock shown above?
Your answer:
12h33
